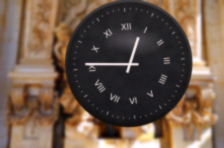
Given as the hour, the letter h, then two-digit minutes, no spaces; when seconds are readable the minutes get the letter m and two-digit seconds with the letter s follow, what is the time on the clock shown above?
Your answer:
12h46
